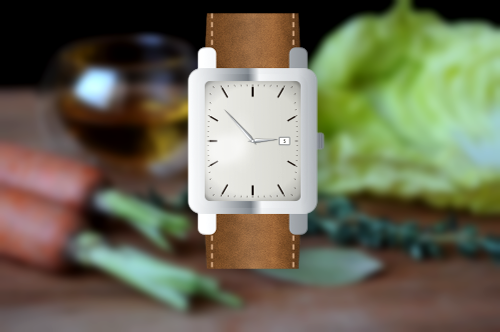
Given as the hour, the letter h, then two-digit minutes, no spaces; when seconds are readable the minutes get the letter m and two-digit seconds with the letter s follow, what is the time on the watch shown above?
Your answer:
2h53
